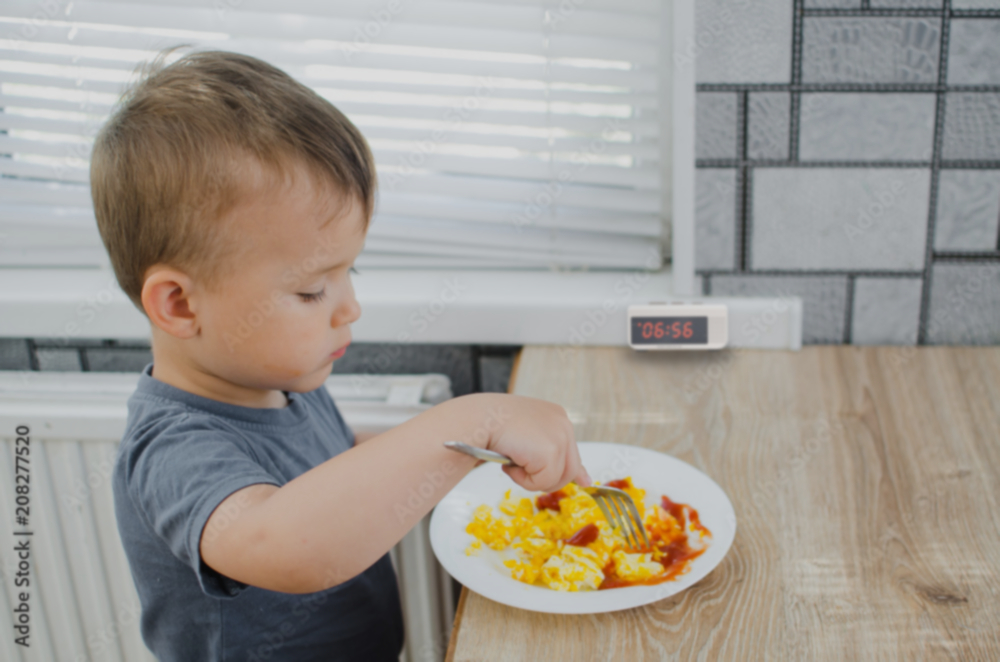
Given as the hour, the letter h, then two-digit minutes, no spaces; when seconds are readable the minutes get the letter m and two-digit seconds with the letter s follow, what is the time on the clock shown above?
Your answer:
6h56
